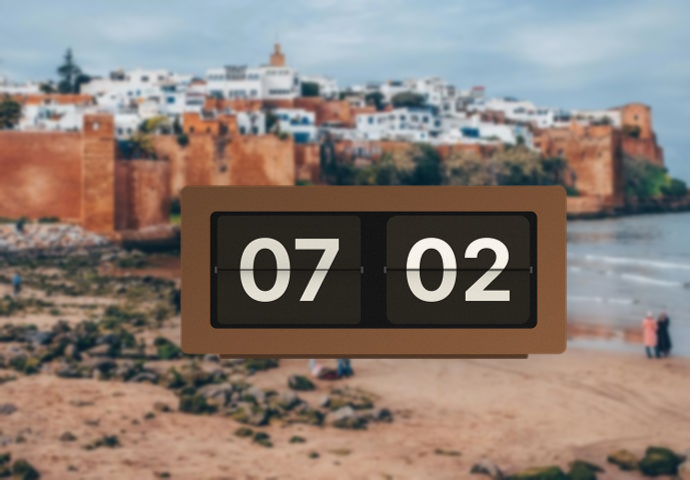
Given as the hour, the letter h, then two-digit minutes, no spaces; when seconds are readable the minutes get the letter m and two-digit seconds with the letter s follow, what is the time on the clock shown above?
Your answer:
7h02
